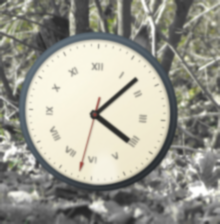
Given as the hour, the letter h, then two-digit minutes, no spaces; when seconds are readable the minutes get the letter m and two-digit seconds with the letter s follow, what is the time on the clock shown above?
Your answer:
4h07m32s
